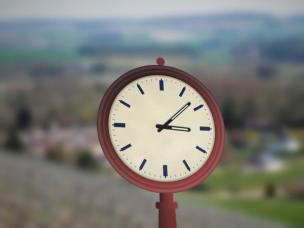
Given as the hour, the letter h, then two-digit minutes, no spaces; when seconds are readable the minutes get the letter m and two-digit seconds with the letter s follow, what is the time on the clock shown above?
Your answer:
3h08
